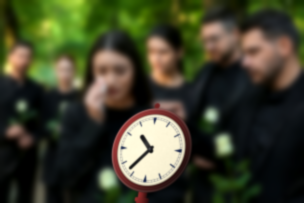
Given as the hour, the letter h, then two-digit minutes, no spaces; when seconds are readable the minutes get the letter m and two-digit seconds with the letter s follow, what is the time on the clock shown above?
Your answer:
10h37
